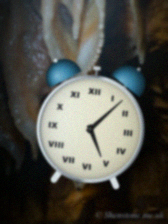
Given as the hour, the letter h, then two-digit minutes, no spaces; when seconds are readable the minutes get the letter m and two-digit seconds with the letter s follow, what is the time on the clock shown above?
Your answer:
5h07
